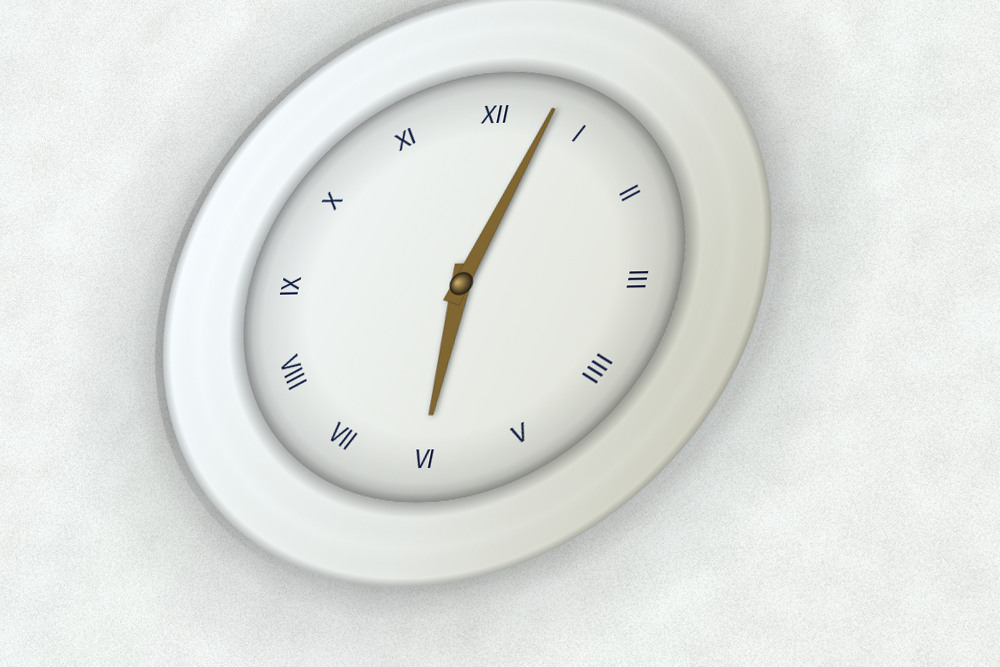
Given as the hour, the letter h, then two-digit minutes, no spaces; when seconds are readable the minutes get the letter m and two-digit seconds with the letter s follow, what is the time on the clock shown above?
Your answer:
6h03
